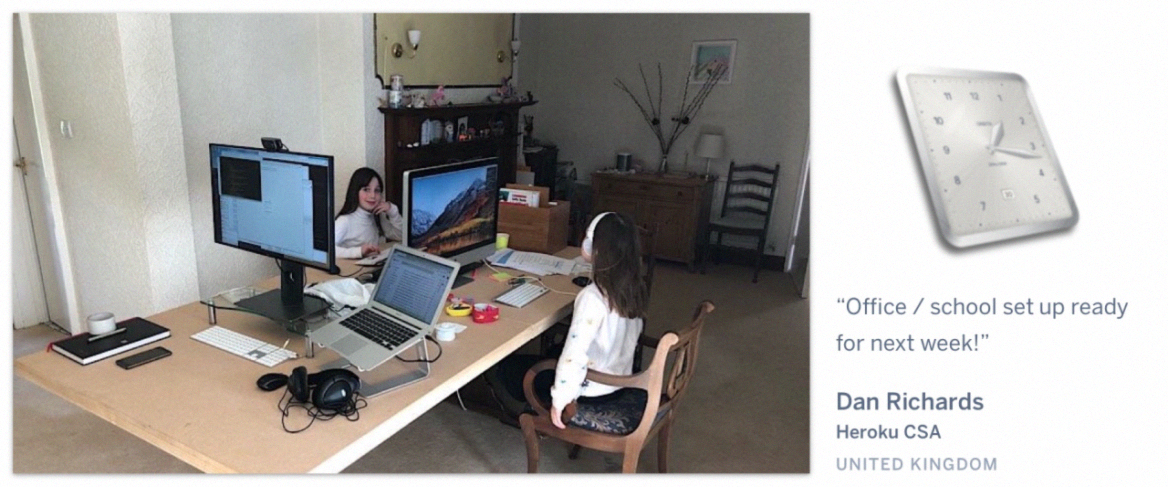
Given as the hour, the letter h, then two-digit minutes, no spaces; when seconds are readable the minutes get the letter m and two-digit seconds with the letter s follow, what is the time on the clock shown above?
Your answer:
1h17
